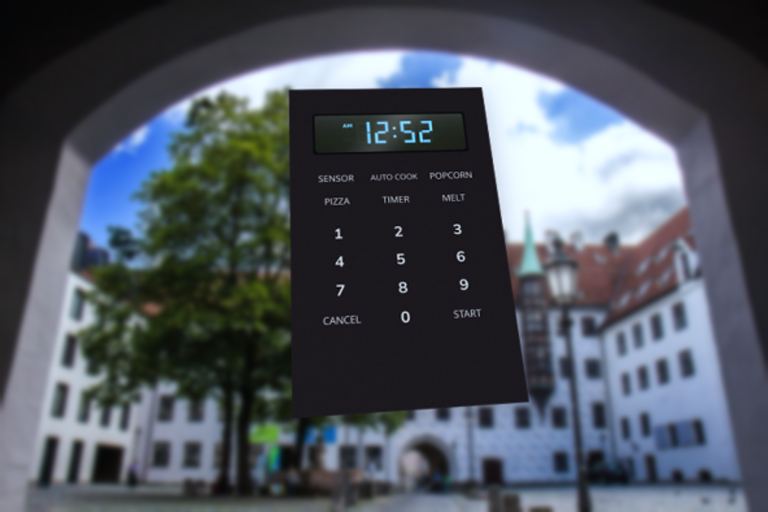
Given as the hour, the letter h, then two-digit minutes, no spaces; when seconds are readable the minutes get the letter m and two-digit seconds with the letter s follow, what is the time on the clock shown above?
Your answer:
12h52
